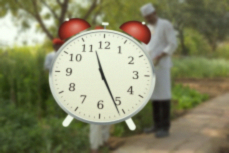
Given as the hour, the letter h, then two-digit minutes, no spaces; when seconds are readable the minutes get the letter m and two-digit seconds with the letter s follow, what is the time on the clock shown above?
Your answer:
11h26
